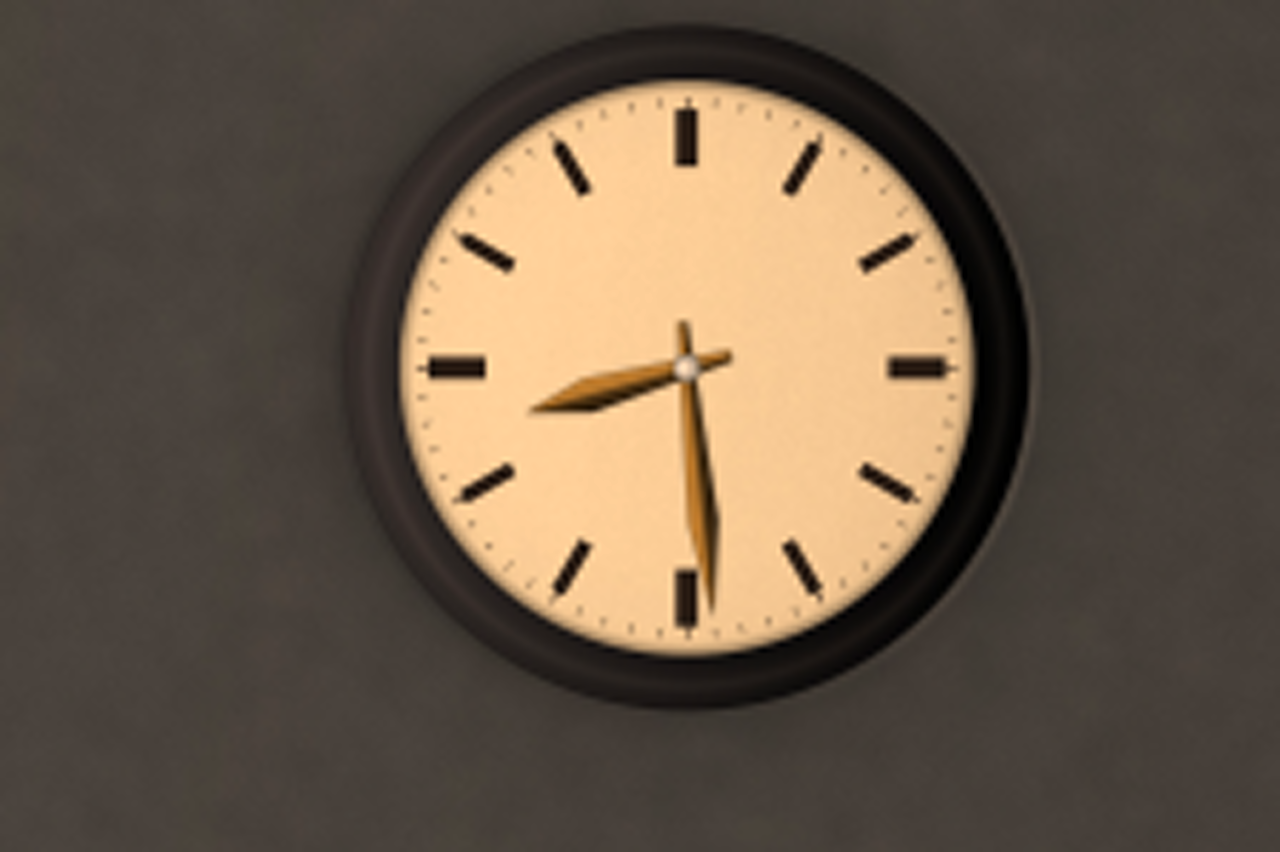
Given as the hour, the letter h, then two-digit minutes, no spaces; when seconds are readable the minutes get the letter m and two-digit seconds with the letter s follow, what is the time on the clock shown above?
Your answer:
8h29
